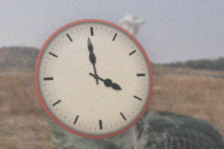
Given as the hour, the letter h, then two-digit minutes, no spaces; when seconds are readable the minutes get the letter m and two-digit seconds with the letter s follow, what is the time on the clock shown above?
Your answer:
3h59
